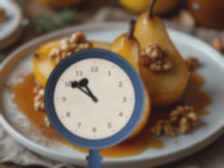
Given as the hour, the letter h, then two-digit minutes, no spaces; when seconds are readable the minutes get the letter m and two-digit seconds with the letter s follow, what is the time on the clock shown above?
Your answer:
10h51
